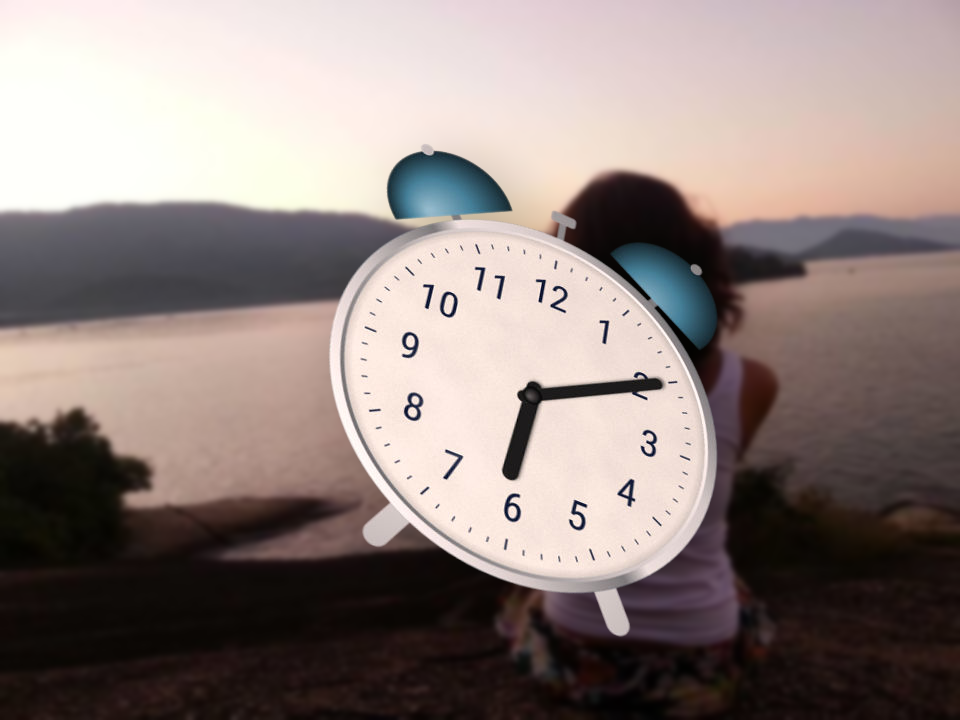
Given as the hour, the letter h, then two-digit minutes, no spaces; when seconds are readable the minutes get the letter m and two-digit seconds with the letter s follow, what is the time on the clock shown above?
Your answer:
6h10
